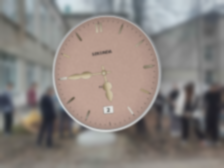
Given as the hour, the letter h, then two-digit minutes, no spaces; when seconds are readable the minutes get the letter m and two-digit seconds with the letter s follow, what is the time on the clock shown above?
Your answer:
5h45
